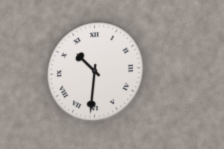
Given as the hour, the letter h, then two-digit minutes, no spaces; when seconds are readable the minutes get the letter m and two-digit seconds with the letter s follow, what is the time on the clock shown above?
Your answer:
10h31
